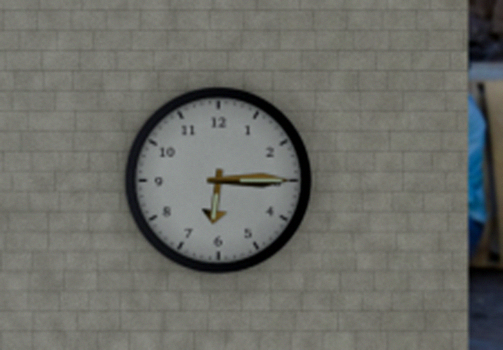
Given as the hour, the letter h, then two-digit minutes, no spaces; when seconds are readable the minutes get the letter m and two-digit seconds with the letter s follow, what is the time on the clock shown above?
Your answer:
6h15
